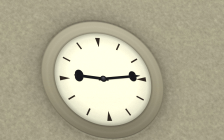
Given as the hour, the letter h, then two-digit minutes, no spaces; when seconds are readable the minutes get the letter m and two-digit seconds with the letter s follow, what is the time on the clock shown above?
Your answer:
9h14
